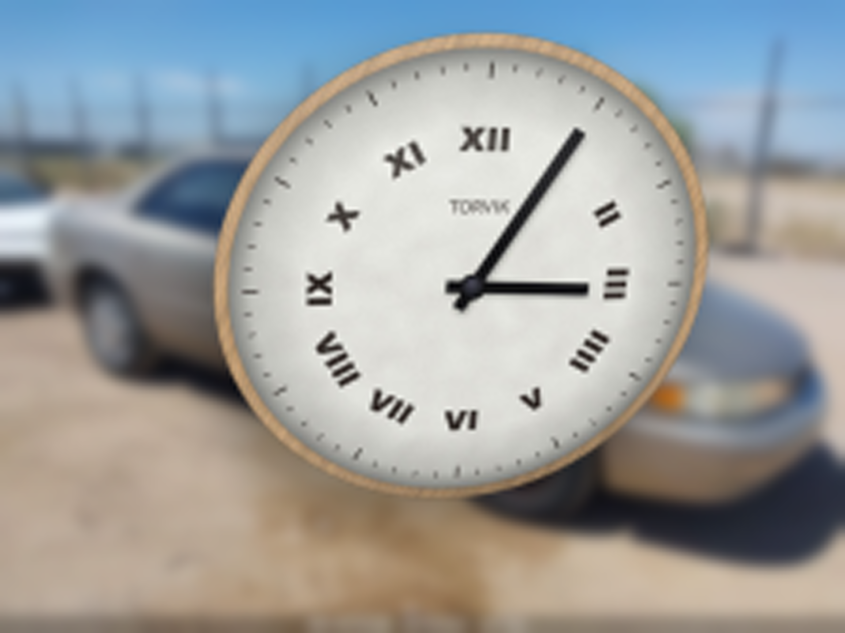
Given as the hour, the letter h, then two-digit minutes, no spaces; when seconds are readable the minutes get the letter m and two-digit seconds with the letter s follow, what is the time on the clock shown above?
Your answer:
3h05
